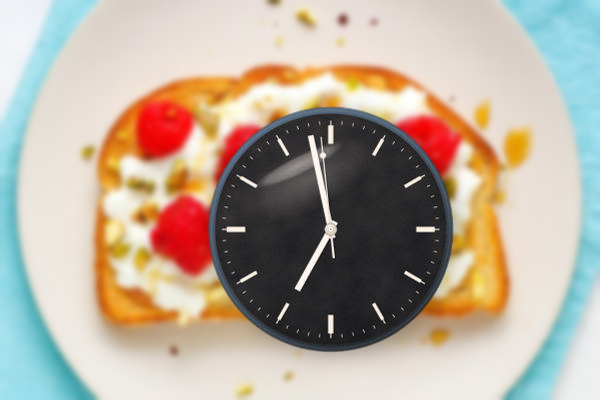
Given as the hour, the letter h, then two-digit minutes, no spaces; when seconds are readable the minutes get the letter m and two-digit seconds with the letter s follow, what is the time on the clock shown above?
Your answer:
6h57m59s
